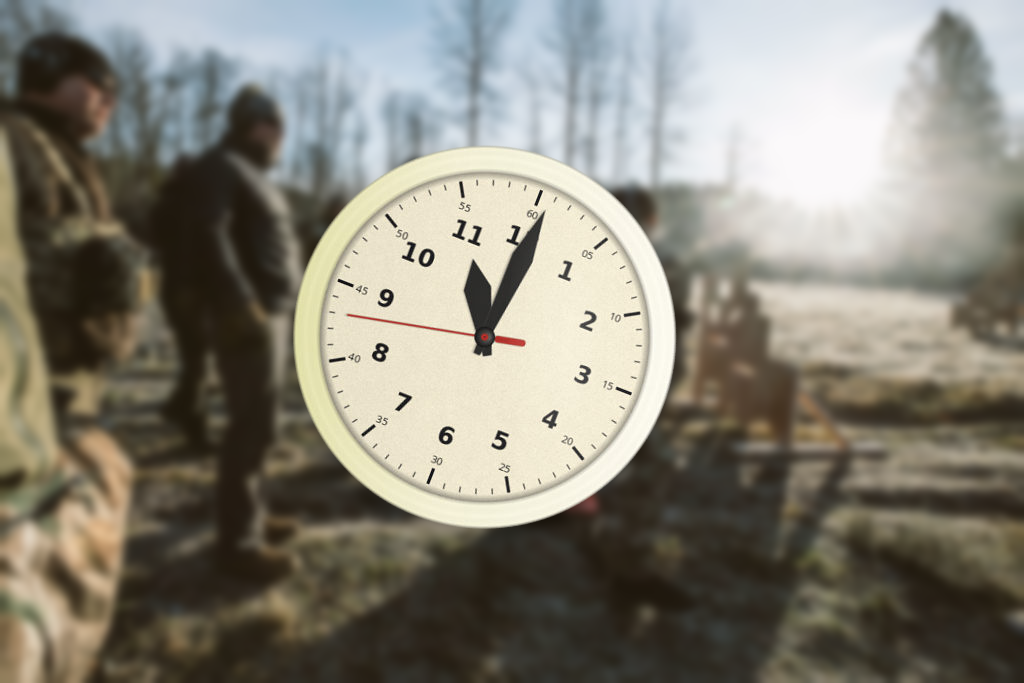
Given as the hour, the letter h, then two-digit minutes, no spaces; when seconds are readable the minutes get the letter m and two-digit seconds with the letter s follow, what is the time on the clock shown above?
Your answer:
11h00m43s
